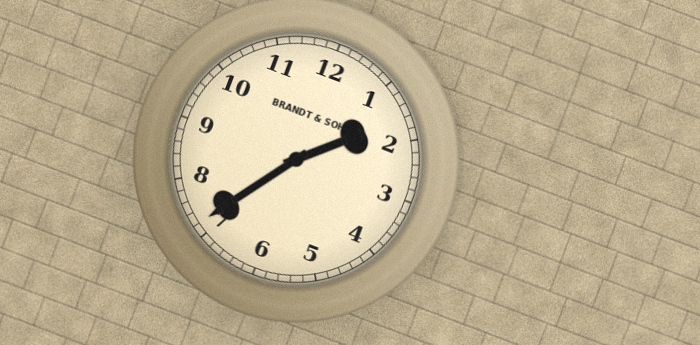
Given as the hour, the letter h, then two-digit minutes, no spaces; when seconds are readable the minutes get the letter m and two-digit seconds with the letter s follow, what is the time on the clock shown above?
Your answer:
1h36
